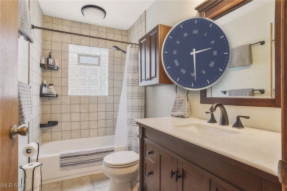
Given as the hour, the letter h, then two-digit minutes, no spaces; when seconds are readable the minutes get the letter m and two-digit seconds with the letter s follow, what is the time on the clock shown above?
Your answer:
2h29
